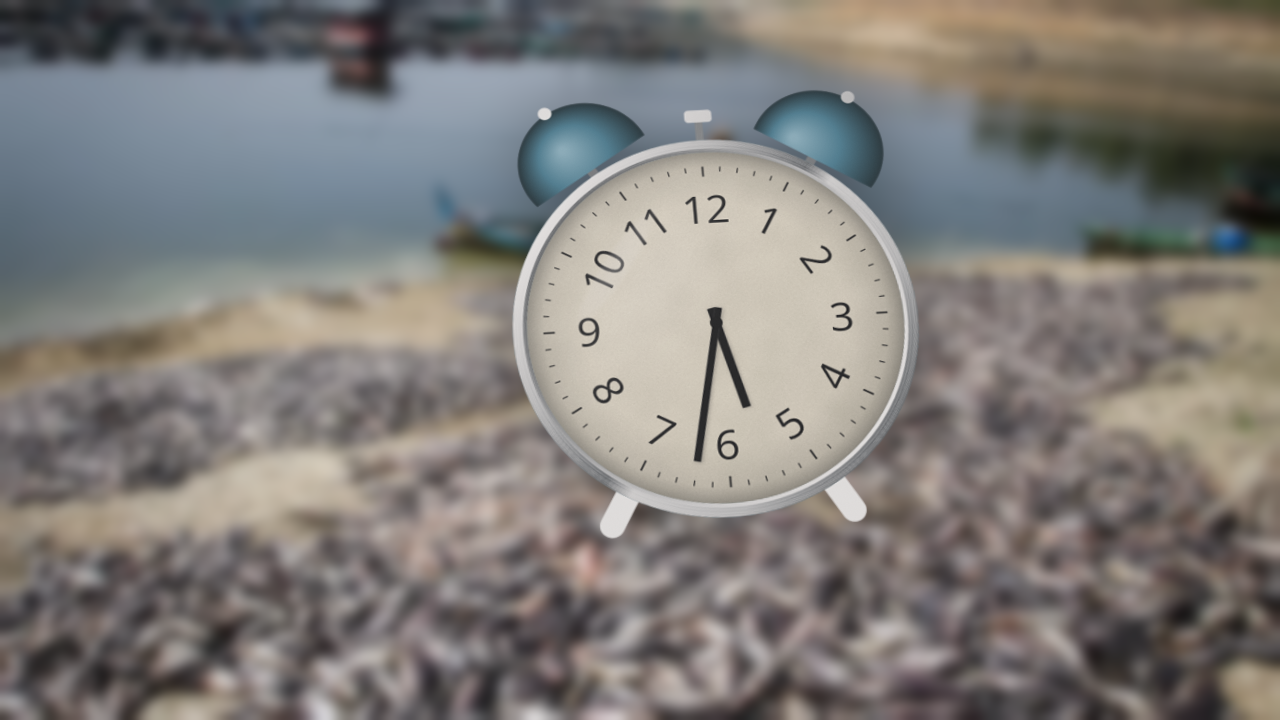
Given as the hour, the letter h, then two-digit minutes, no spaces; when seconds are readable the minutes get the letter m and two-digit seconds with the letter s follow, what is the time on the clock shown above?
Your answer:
5h32
